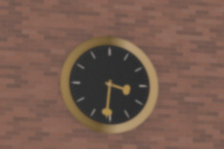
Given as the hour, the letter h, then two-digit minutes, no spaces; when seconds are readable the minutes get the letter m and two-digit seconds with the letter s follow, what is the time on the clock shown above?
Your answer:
3h31
